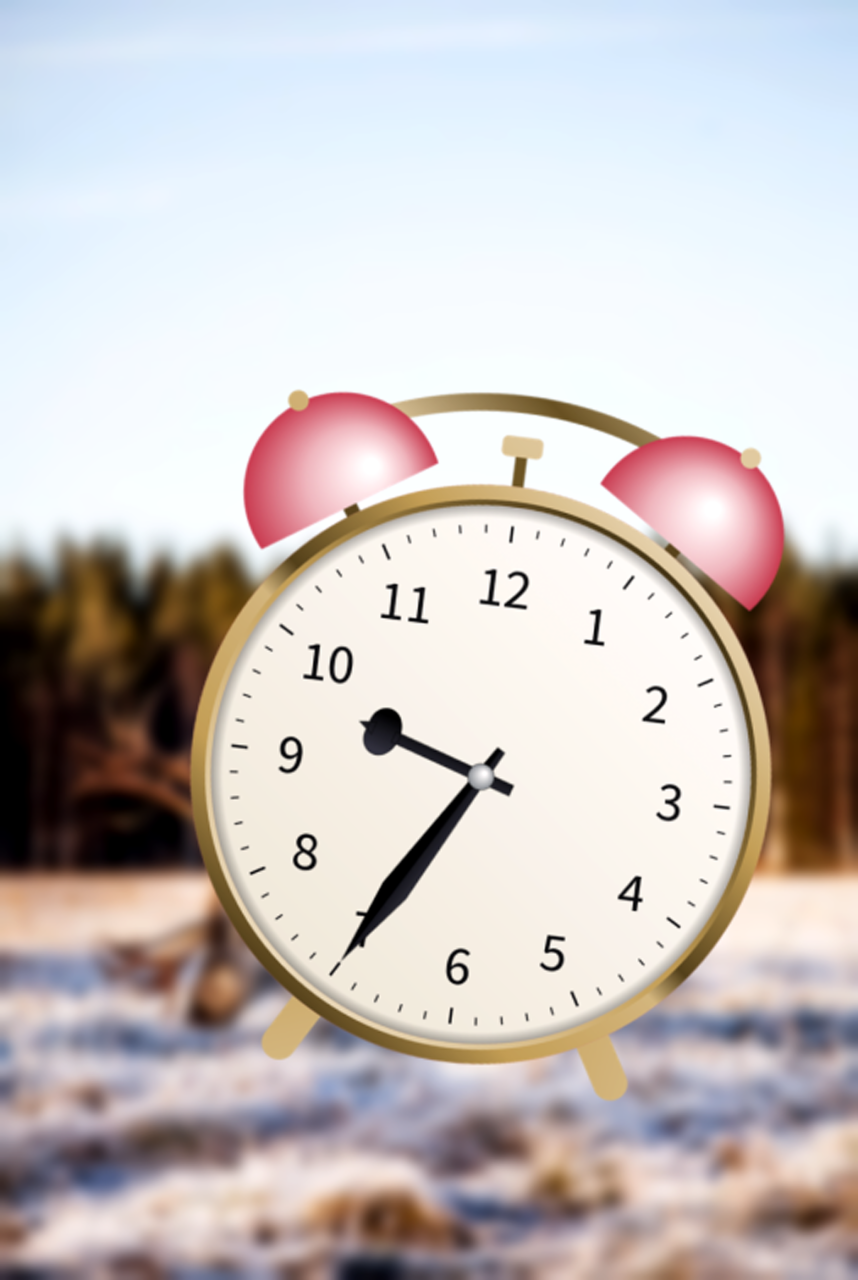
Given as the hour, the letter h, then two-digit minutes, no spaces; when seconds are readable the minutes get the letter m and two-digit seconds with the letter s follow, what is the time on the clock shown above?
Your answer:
9h35
